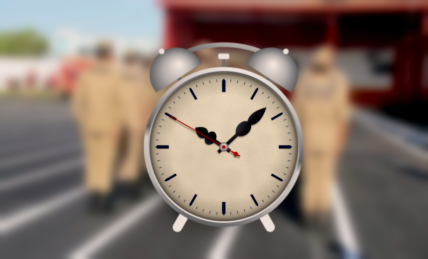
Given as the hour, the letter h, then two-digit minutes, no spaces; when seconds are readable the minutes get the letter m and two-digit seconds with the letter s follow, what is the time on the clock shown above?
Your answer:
10h07m50s
